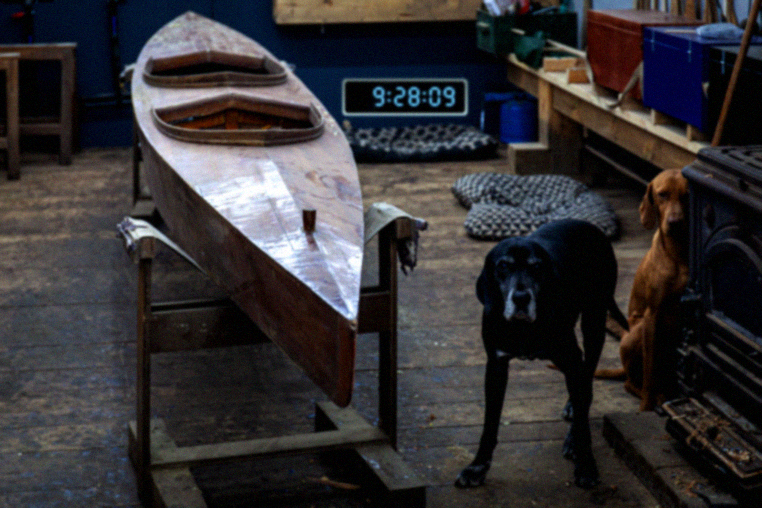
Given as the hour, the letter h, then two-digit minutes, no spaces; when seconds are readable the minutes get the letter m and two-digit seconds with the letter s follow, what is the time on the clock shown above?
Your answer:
9h28m09s
